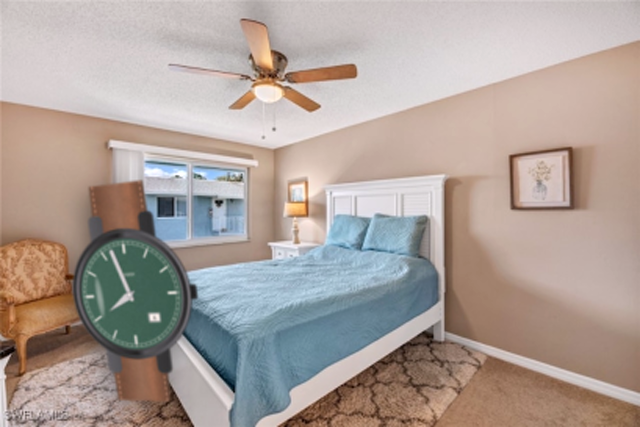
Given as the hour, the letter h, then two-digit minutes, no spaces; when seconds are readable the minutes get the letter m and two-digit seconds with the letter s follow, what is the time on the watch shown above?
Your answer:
7h57
